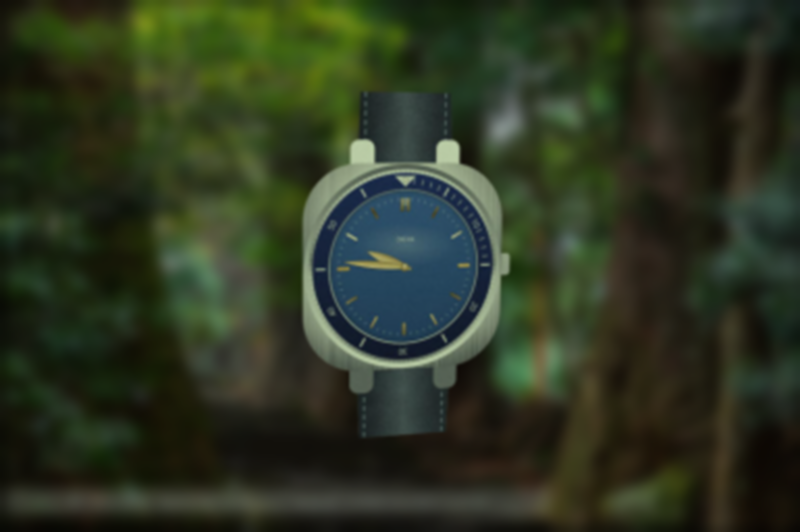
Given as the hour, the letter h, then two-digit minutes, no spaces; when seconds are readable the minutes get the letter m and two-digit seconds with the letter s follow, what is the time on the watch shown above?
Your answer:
9h46
